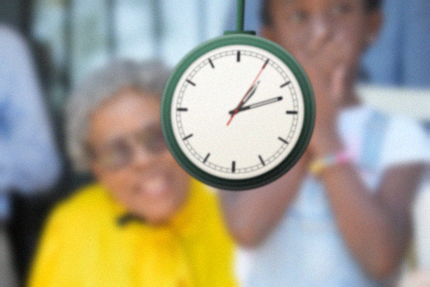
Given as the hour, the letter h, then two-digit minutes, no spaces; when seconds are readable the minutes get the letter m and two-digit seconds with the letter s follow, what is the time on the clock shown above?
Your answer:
1h12m05s
